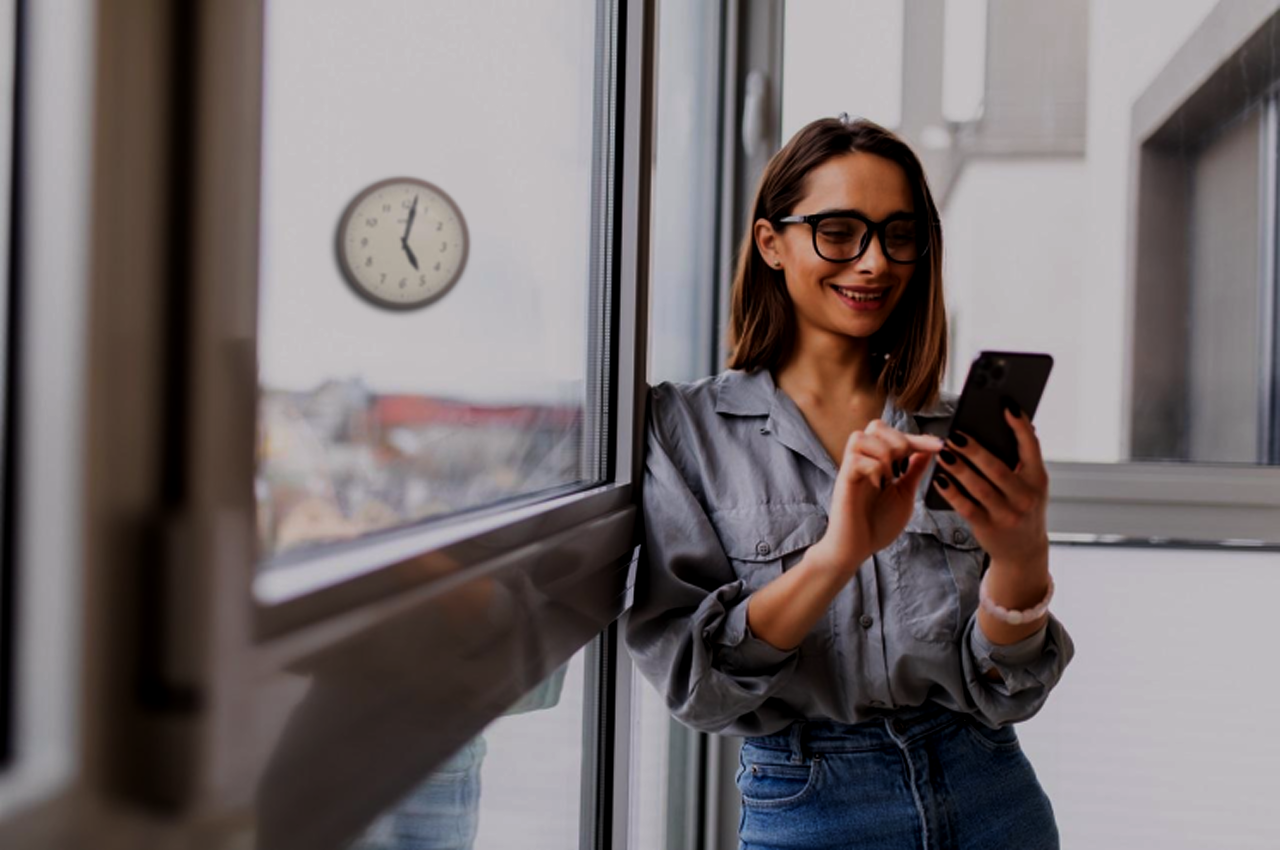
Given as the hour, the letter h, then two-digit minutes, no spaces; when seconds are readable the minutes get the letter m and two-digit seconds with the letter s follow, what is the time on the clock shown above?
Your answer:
5h02
